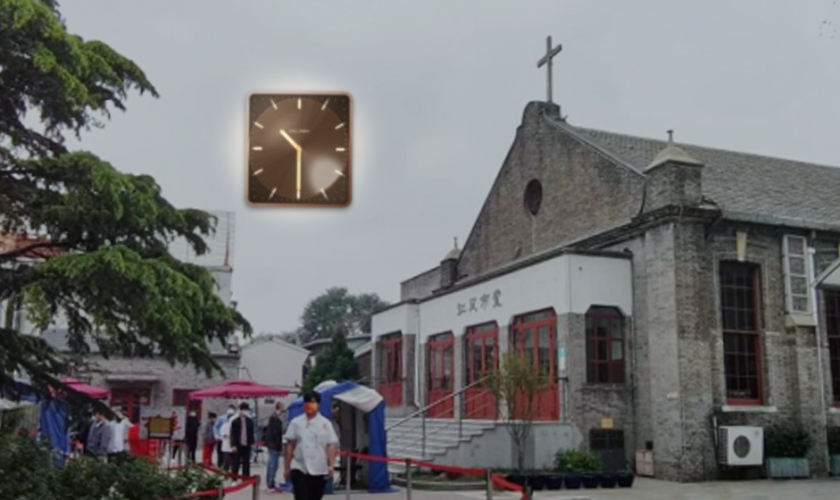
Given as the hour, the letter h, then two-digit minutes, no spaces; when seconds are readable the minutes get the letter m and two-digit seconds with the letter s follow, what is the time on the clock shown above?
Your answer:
10h30
